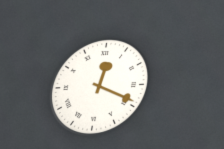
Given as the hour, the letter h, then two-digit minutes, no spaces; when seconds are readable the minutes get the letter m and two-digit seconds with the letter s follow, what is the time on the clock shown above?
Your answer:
12h19
